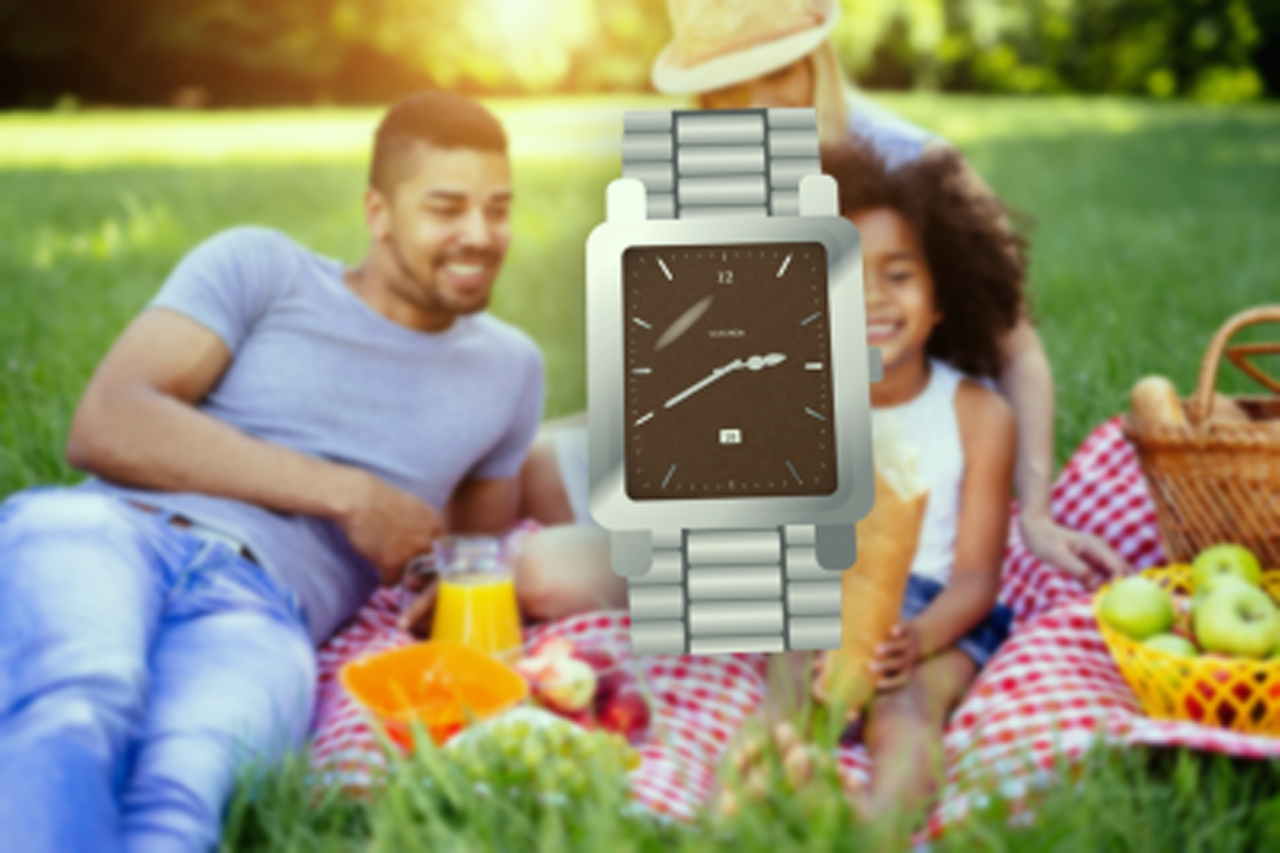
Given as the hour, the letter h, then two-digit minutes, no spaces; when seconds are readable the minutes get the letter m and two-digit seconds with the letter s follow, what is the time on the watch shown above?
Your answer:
2h40
